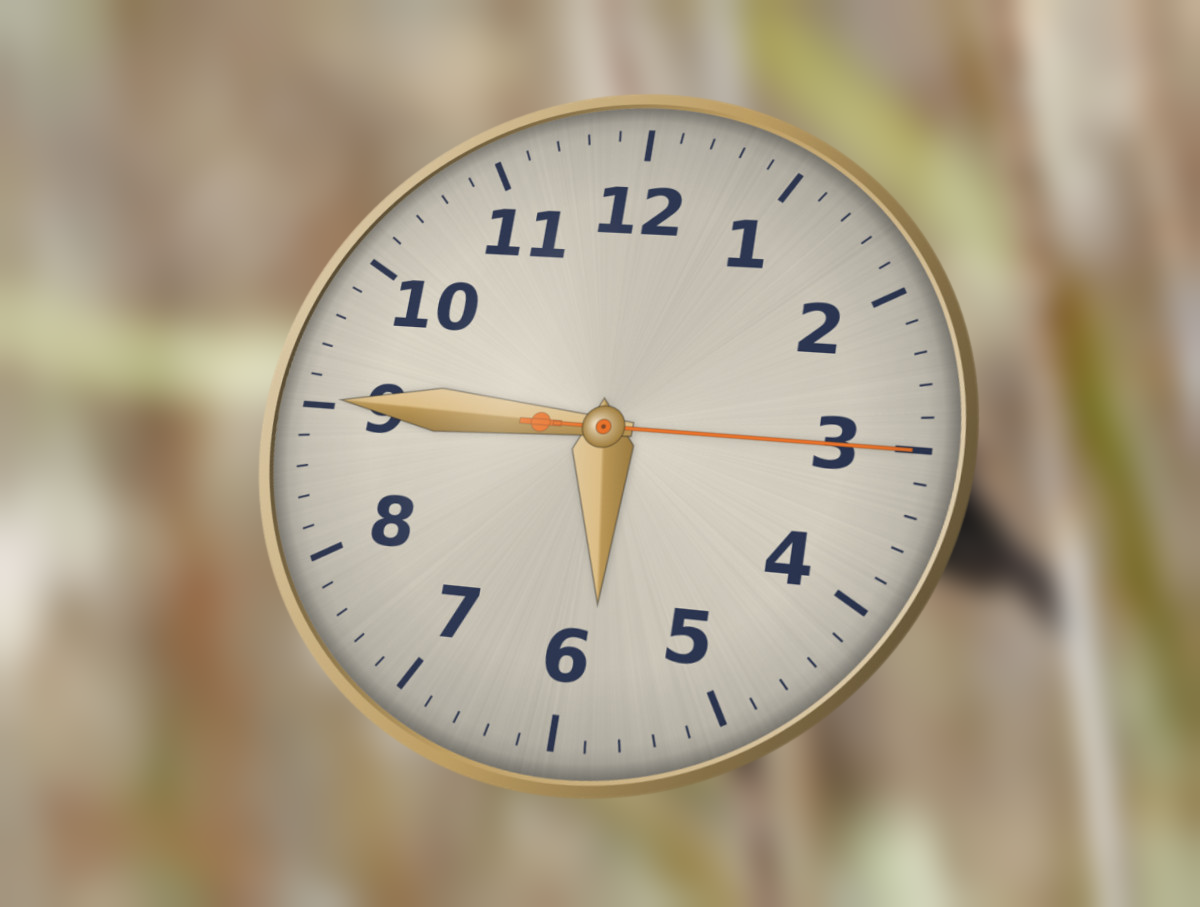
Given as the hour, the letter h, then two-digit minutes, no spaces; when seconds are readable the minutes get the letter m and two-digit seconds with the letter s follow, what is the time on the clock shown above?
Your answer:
5h45m15s
